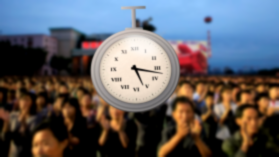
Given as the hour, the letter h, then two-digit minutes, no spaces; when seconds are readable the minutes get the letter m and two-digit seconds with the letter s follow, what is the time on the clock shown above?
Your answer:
5h17
